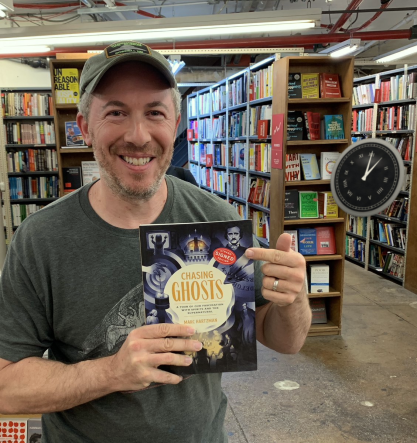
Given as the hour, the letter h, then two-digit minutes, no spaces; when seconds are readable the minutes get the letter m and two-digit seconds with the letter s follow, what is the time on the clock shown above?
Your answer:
1h00
